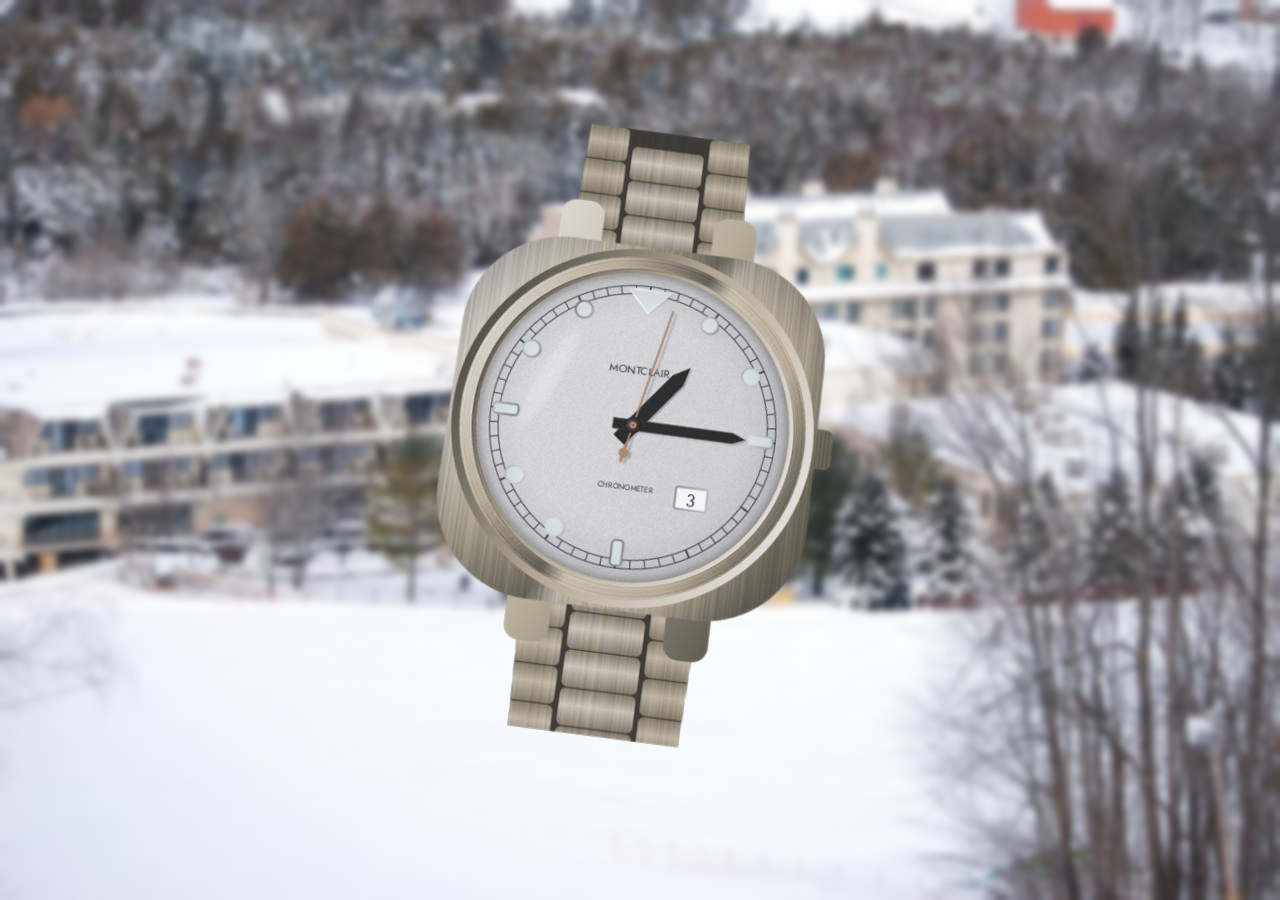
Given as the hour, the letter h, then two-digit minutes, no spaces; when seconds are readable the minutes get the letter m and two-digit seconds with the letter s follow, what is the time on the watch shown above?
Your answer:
1h15m02s
